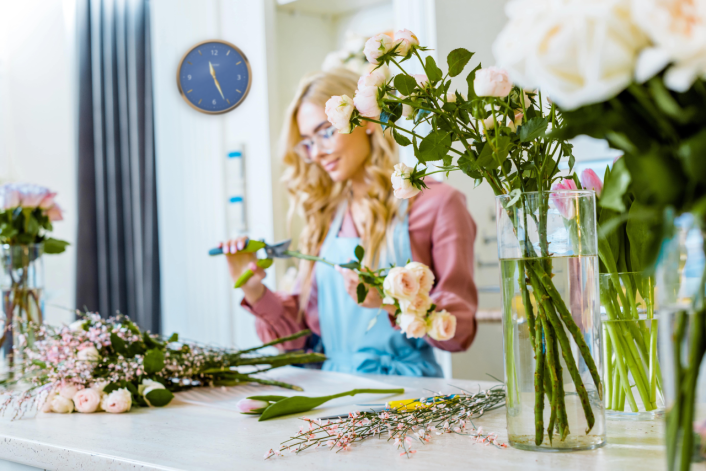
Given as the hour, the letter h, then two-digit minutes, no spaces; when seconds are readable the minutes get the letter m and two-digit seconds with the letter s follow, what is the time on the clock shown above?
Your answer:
11h26
